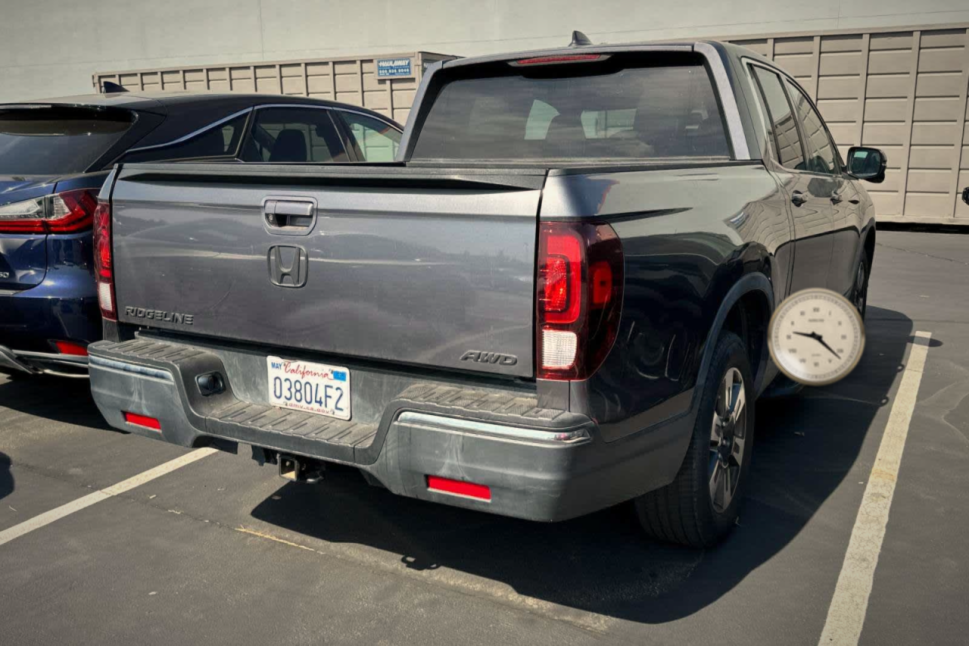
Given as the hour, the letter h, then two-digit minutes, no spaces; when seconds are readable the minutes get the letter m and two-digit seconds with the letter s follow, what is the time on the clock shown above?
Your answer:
9h22
